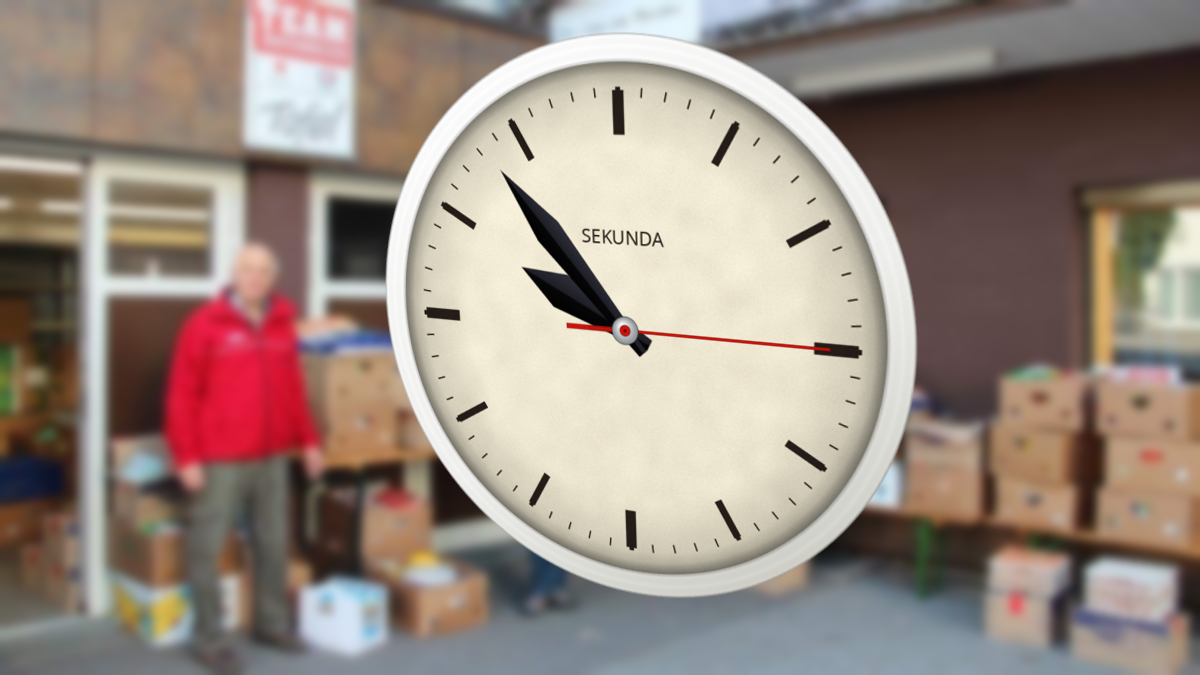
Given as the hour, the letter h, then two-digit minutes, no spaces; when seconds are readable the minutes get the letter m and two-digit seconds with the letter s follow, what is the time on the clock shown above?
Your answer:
9h53m15s
